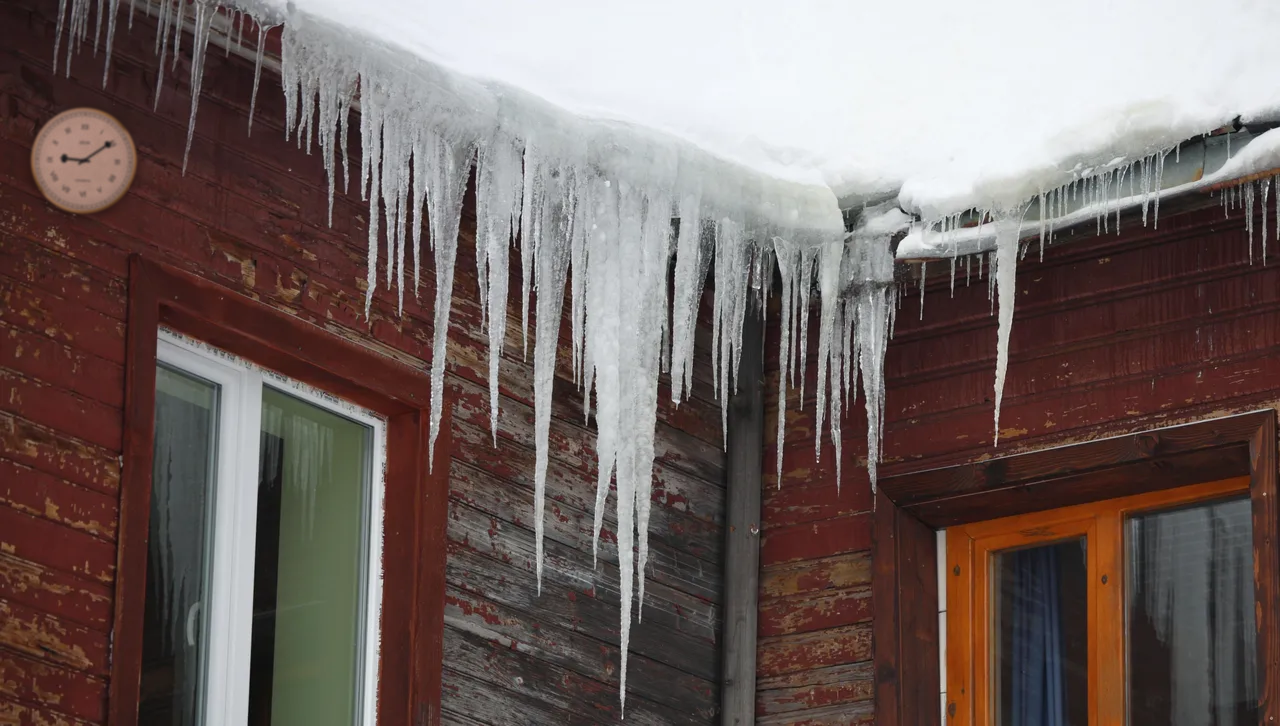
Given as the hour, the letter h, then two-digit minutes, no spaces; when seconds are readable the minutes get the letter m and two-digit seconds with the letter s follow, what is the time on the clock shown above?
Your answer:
9h09
